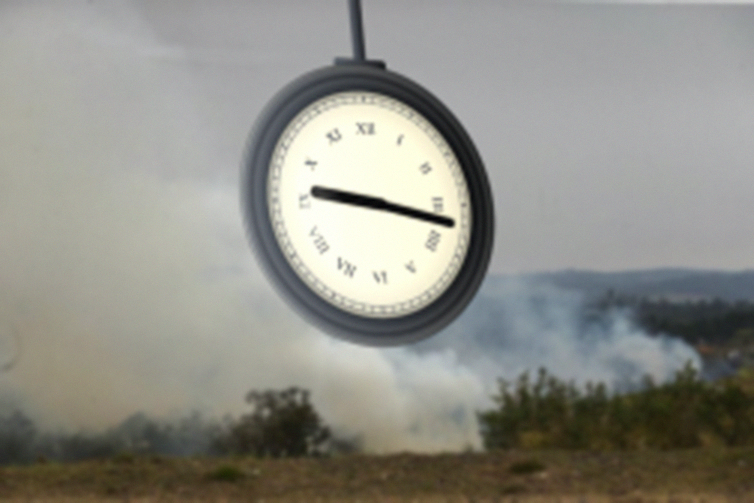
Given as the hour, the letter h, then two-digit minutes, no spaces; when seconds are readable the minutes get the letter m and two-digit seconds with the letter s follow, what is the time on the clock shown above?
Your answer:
9h17
